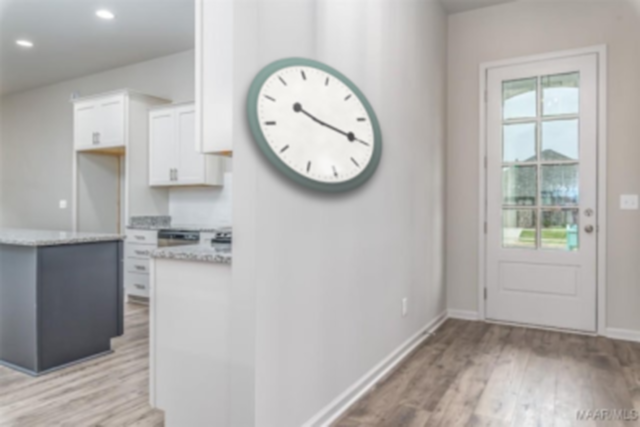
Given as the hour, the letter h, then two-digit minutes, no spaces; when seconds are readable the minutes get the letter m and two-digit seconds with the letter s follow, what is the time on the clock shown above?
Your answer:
10h20
